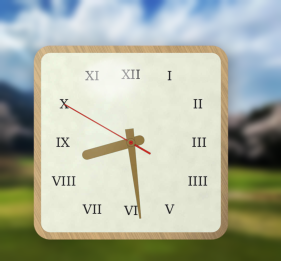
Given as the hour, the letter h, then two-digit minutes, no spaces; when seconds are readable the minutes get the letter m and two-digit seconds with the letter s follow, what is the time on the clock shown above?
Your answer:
8h28m50s
